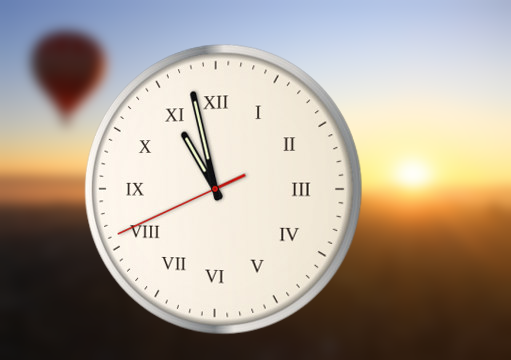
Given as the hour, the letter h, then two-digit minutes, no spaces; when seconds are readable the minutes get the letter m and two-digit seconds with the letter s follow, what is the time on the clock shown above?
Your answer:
10h57m41s
